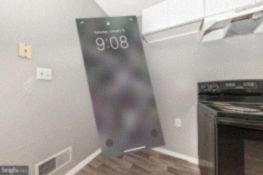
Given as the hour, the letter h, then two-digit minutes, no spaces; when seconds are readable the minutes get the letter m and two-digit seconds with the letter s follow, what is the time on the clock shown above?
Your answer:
9h08
